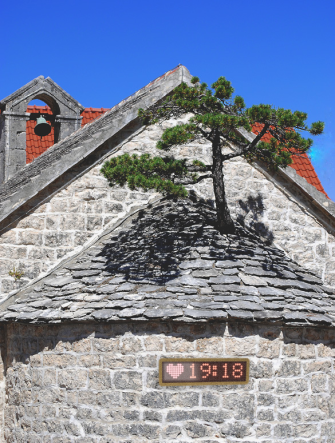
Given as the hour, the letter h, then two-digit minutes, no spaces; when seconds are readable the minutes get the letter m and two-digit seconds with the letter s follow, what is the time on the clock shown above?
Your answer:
19h18
